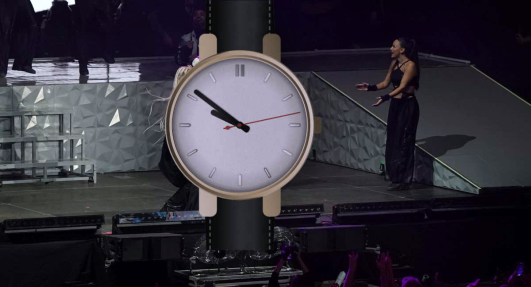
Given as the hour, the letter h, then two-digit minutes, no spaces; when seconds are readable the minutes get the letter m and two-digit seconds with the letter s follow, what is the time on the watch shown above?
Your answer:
9h51m13s
